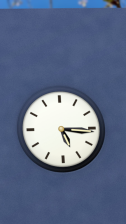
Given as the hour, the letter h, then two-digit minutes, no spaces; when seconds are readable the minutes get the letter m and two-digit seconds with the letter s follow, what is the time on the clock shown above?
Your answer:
5h16
